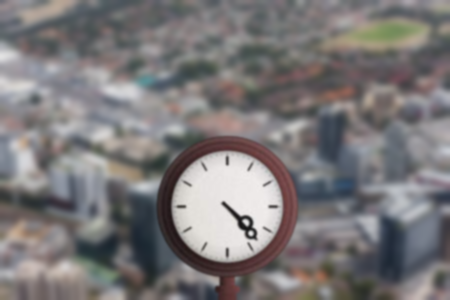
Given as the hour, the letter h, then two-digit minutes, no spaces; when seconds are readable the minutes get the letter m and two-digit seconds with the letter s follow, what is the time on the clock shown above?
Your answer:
4h23
